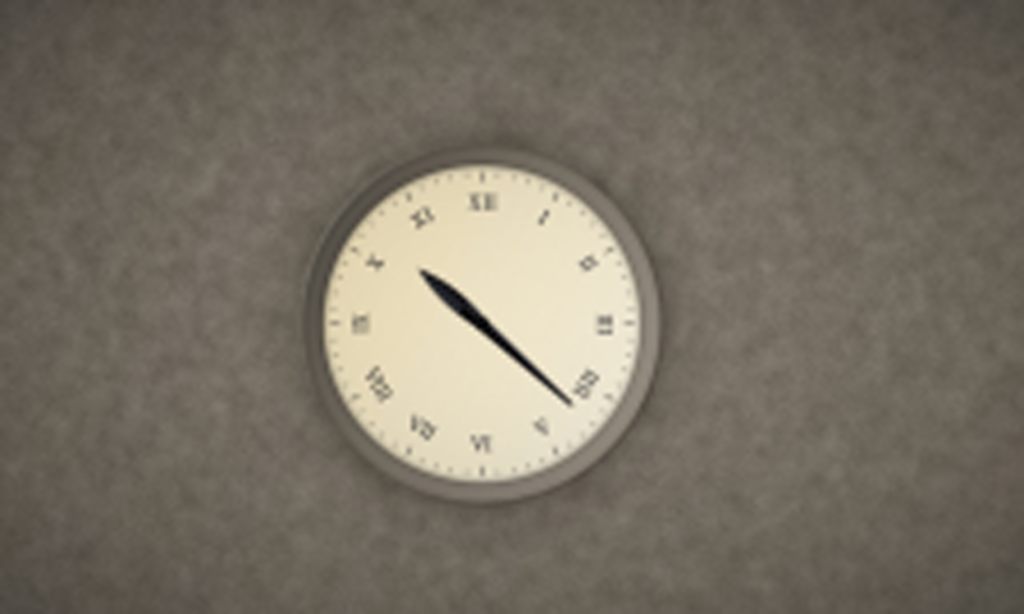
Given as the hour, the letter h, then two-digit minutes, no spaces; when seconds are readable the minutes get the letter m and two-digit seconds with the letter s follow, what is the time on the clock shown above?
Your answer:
10h22
